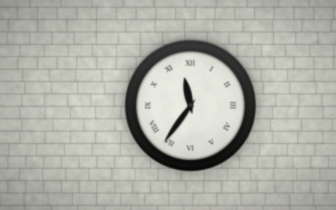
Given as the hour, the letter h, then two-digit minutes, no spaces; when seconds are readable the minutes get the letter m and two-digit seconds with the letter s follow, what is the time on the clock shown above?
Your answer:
11h36
